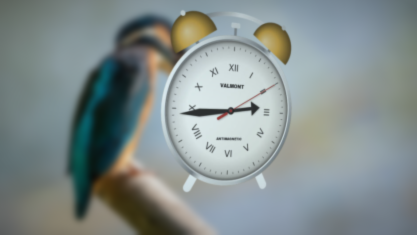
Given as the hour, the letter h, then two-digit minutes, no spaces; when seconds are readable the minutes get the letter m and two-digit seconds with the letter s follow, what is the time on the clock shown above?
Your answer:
2h44m10s
